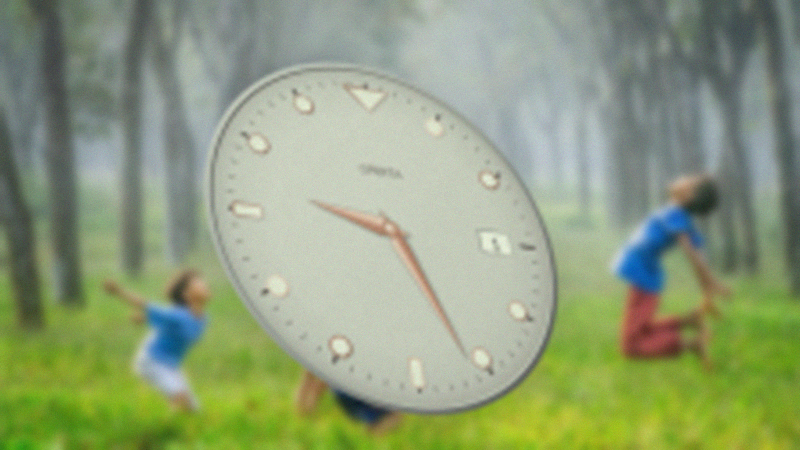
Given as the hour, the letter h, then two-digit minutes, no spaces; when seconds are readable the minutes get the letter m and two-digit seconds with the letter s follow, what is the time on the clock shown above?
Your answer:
9h26
